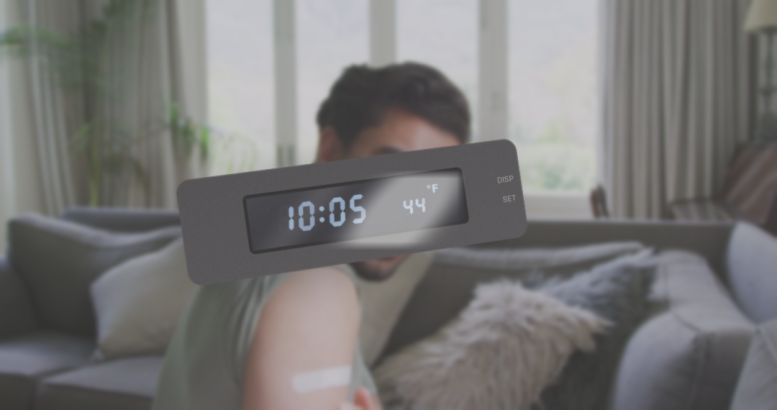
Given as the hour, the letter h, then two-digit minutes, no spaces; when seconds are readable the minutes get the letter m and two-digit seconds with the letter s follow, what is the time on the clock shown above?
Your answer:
10h05
